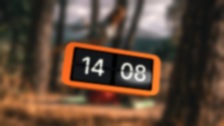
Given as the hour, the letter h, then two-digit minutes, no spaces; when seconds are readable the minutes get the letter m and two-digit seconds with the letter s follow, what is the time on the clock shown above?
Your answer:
14h08
